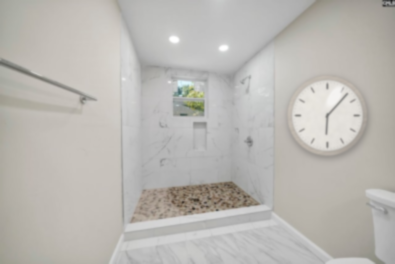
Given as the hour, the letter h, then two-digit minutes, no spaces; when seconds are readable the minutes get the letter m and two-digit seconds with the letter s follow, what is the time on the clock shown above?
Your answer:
6h07
